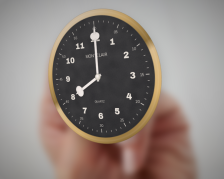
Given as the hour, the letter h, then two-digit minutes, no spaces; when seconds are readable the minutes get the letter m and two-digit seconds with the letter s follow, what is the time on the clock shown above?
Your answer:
8h00
